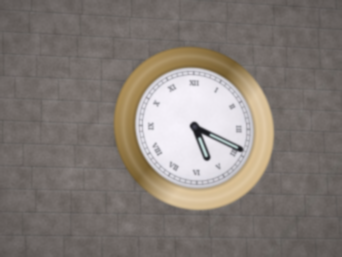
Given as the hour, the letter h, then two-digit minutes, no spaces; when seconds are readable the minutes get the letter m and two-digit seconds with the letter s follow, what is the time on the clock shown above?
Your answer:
5h19
